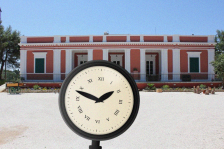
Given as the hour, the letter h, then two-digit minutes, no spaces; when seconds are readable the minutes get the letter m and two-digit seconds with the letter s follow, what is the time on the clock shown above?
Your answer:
1h48
